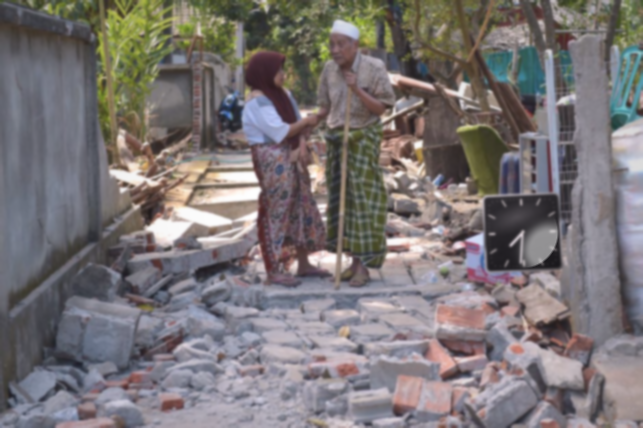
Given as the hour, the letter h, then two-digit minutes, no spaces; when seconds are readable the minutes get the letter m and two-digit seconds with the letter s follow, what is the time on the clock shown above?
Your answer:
7h31
